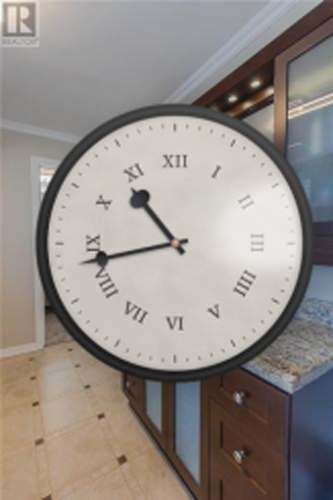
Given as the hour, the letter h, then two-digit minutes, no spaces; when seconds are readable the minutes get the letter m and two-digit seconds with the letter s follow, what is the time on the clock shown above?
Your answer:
10h43
